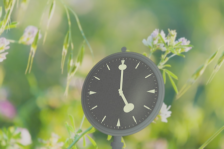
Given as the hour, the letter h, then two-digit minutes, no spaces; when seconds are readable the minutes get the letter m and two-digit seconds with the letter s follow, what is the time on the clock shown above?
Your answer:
5h00
